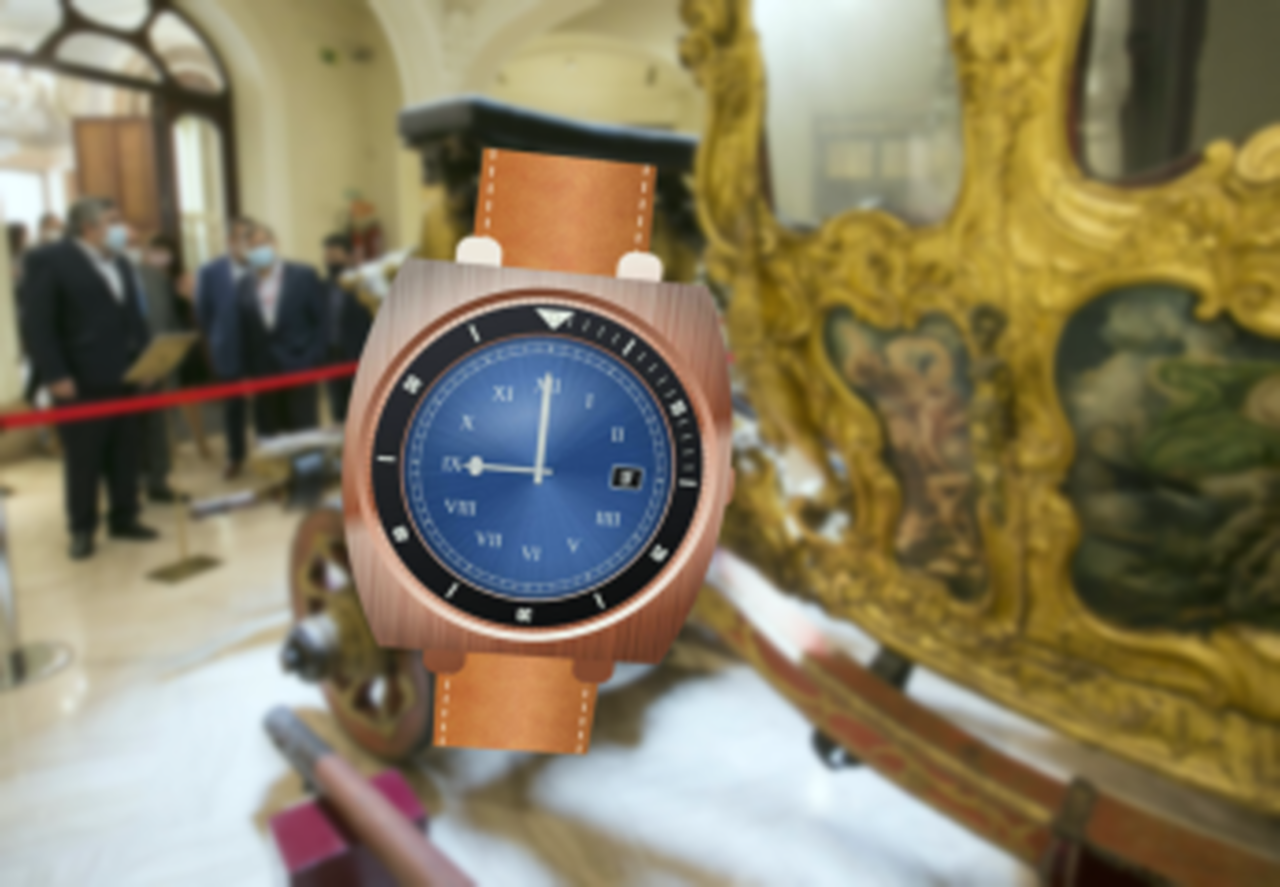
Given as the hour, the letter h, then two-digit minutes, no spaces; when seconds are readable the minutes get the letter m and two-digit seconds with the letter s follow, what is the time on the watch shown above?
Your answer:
9h00
